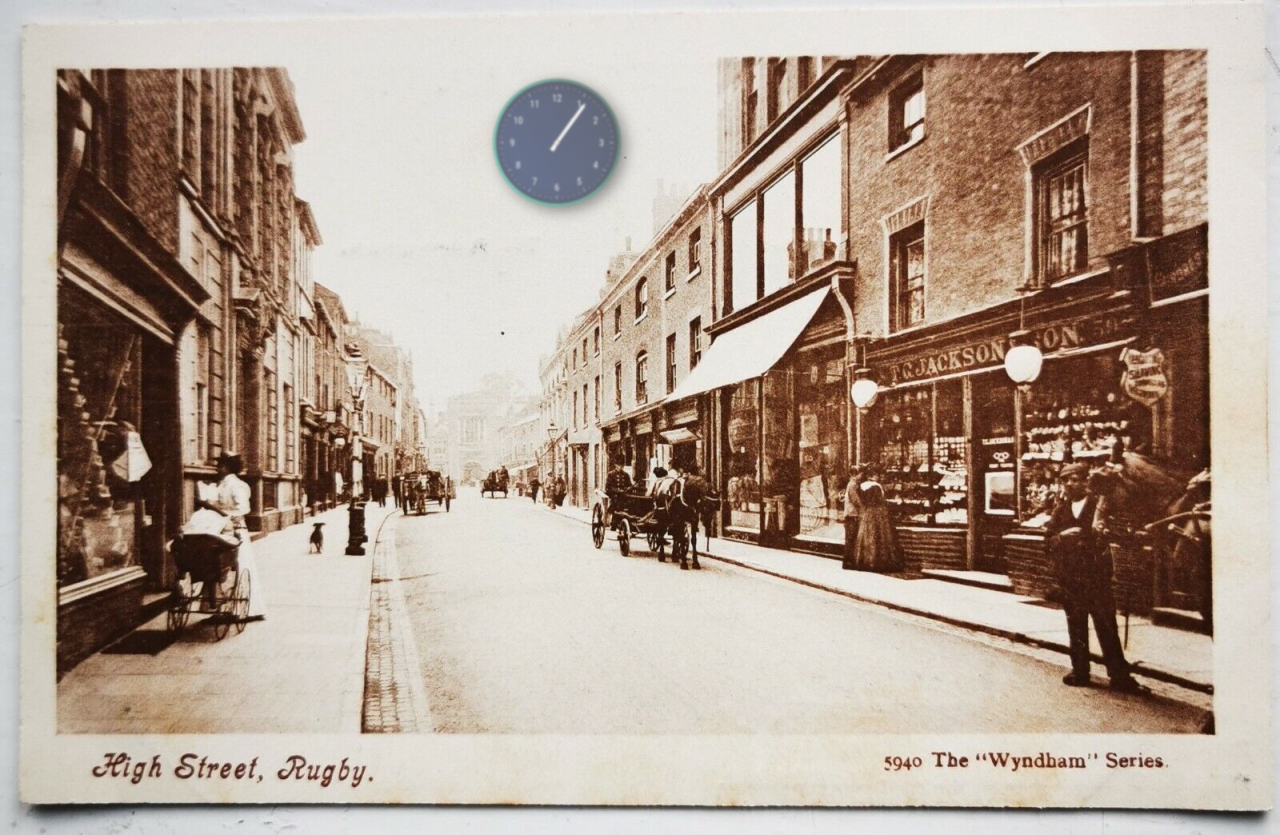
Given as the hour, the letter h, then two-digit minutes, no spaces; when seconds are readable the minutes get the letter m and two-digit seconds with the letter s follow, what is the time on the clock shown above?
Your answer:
1h06
